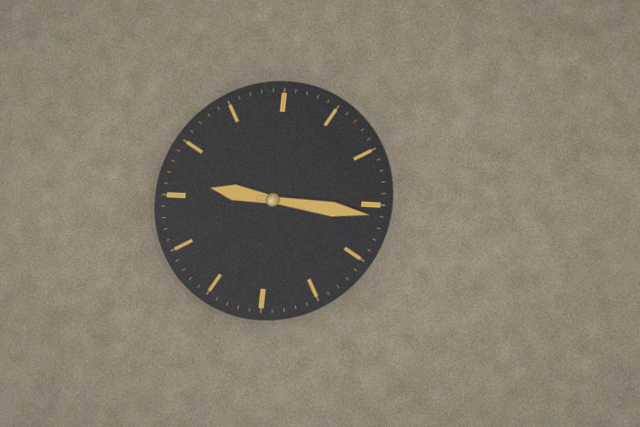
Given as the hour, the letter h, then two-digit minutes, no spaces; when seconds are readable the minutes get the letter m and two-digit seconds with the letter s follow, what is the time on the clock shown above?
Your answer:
9h16
